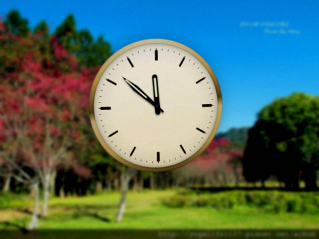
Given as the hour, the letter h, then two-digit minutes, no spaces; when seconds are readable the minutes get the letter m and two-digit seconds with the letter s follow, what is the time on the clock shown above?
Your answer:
11h52
